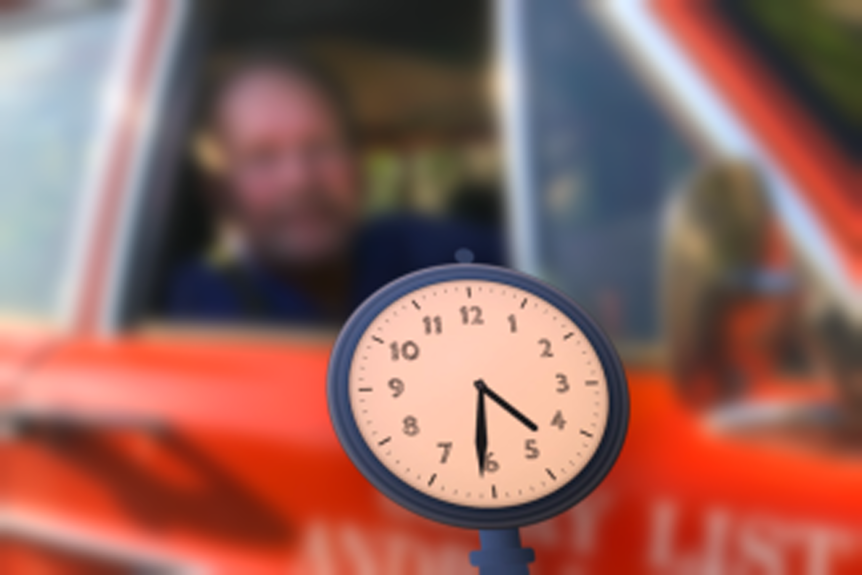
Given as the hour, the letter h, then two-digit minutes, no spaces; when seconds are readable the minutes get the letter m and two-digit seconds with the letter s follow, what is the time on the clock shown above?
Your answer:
4h31
